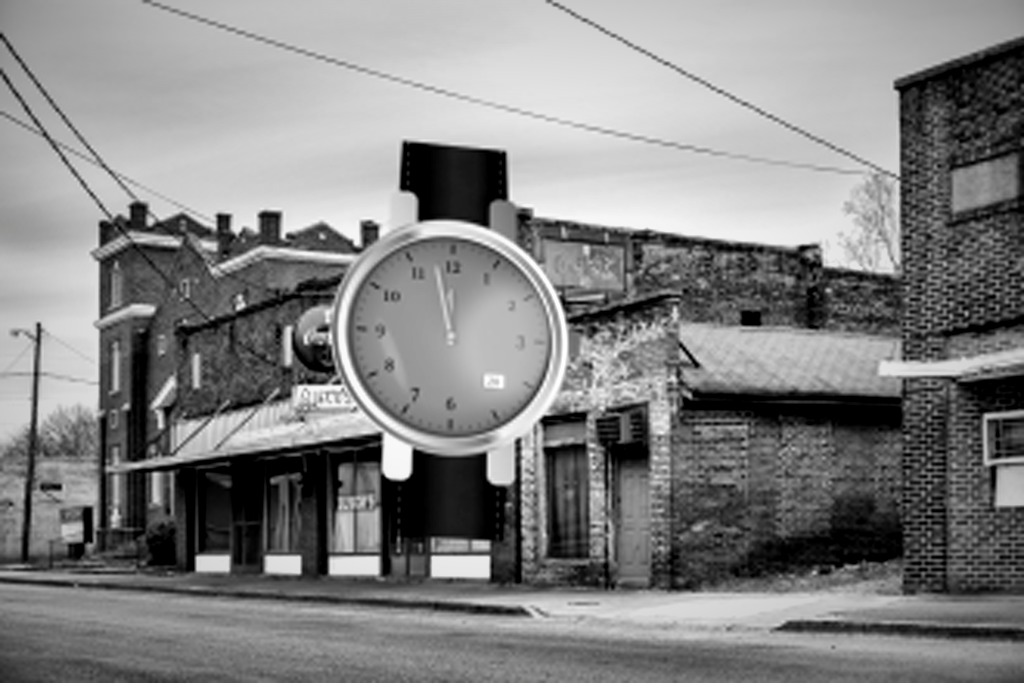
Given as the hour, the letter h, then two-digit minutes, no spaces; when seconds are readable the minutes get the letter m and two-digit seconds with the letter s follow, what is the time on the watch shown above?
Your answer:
11h58
